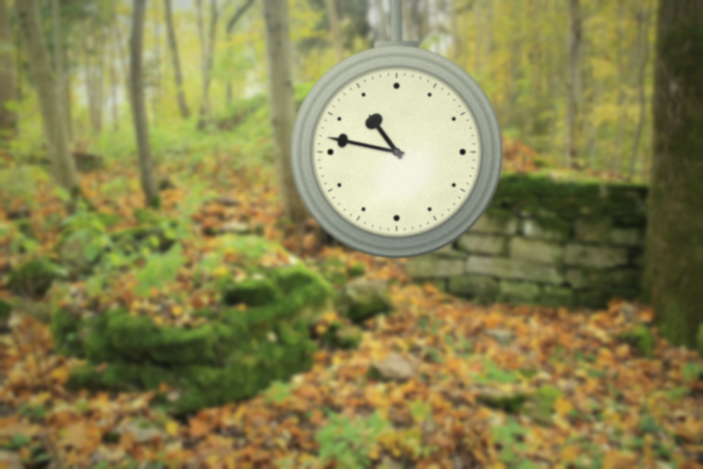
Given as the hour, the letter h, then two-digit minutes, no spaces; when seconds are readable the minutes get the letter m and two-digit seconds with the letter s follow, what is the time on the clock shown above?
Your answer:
10h47
